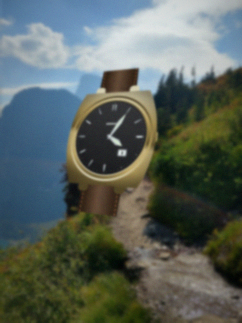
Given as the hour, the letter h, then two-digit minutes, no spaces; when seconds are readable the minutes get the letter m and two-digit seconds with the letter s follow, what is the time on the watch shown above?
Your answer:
4h05
